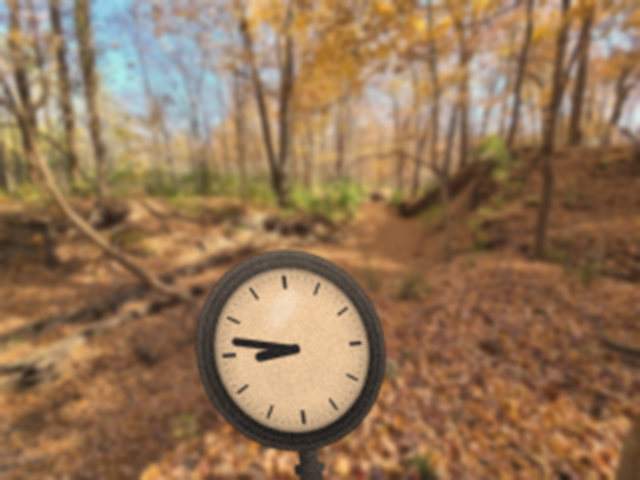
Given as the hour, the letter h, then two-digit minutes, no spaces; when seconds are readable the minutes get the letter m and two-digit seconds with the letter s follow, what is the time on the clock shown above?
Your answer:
8h47
